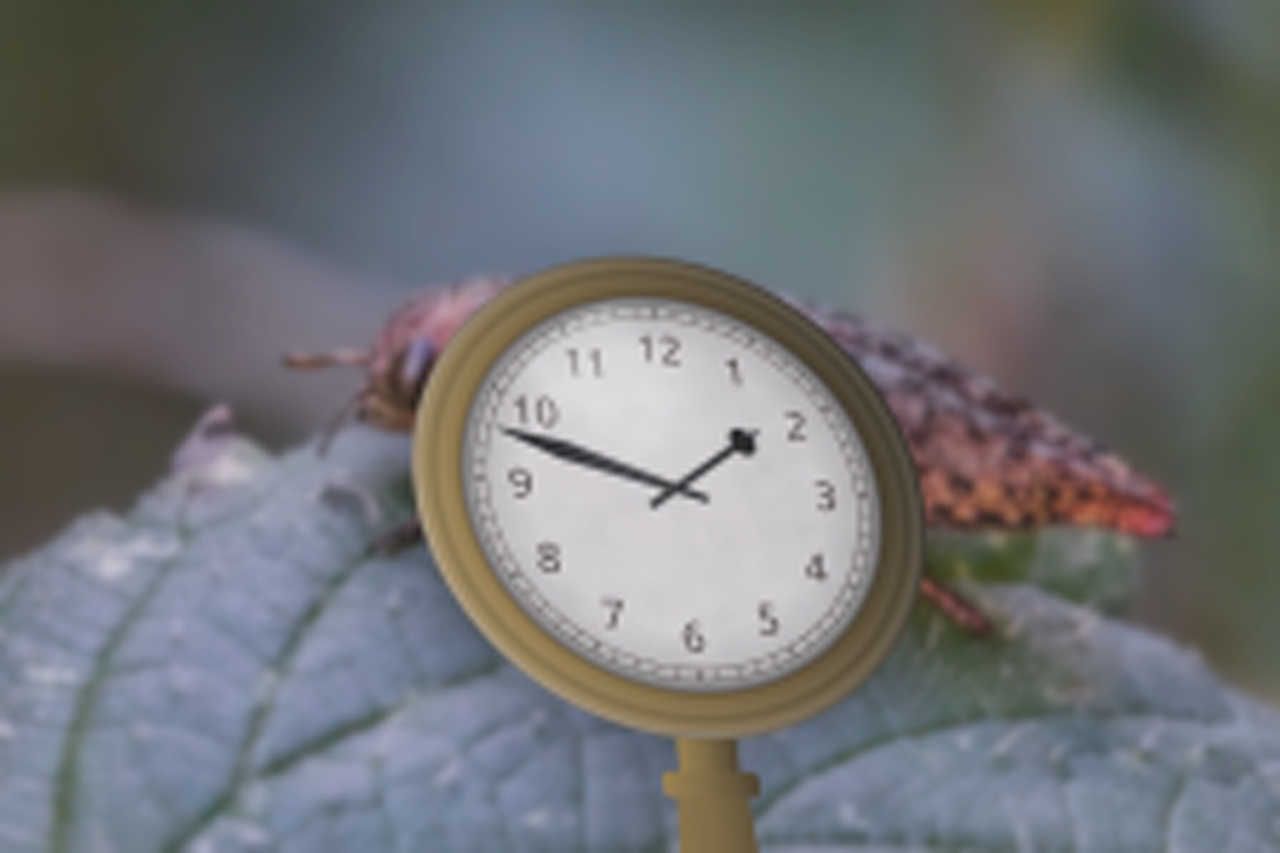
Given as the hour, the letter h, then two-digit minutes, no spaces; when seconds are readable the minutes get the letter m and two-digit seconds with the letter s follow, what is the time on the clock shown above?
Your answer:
1h48
